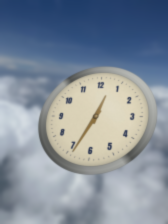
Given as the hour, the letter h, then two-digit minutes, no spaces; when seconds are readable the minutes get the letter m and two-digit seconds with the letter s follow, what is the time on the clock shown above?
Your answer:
12h34
